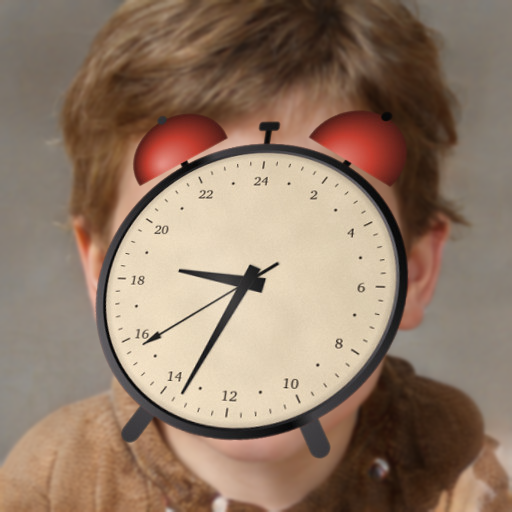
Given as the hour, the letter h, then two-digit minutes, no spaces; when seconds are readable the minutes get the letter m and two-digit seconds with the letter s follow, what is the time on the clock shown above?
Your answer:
18h33m39s
